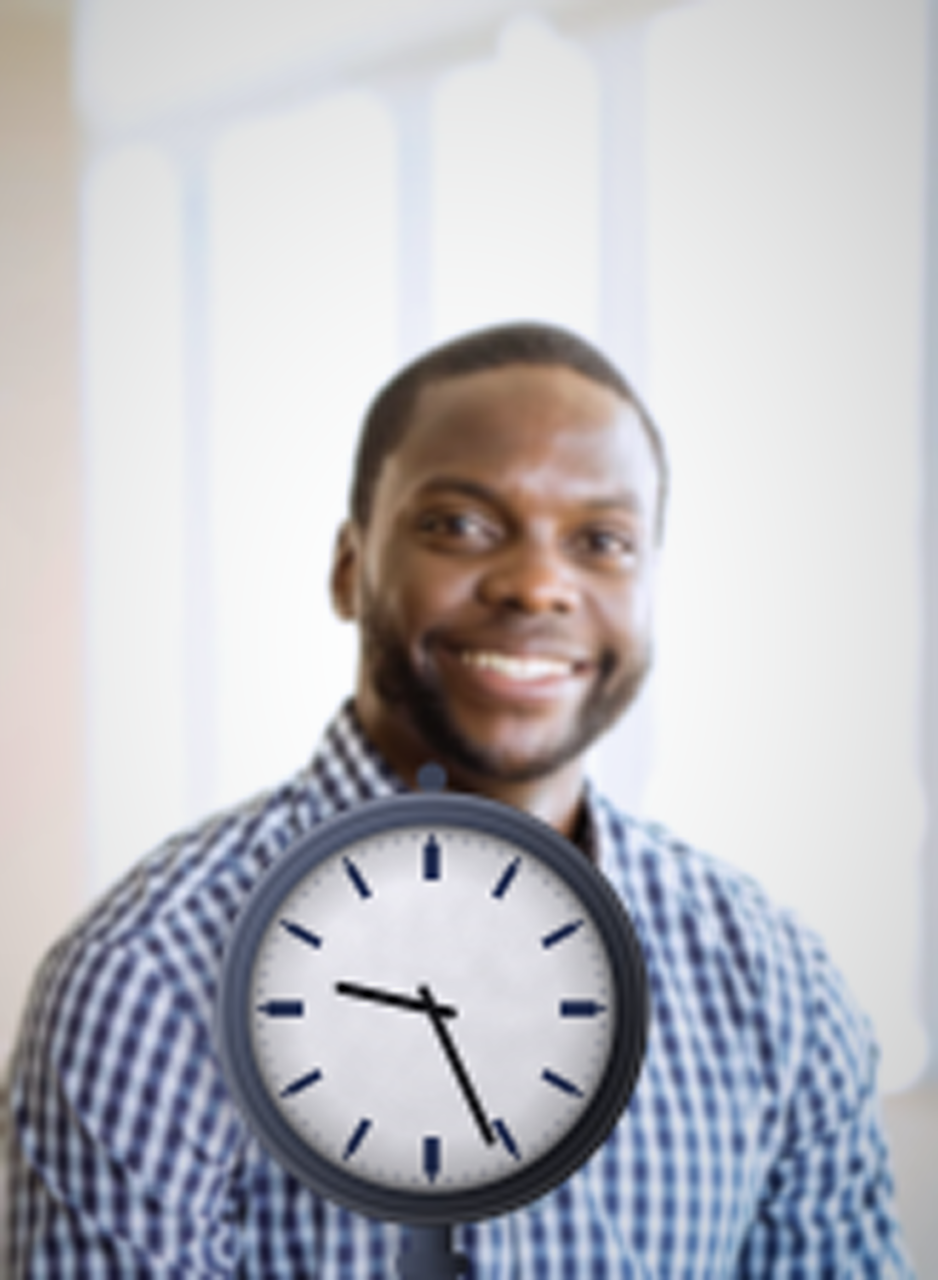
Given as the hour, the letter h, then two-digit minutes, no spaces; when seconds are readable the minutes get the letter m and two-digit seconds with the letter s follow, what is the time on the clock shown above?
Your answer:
9h26
